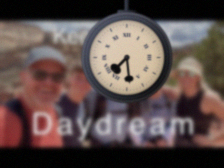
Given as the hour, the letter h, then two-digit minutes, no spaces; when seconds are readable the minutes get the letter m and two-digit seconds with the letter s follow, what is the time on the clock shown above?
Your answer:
7h29
